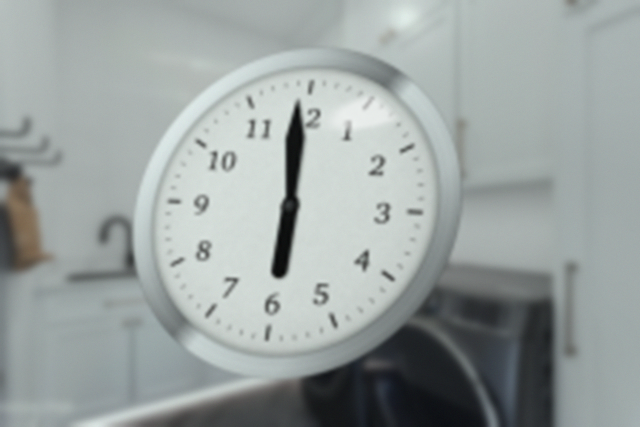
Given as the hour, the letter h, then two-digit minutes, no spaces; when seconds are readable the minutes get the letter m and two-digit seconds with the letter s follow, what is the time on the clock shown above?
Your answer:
5h59
